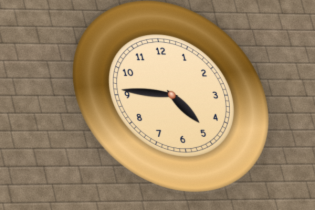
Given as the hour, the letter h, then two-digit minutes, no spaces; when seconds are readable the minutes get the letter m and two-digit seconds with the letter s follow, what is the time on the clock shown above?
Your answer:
4h46
